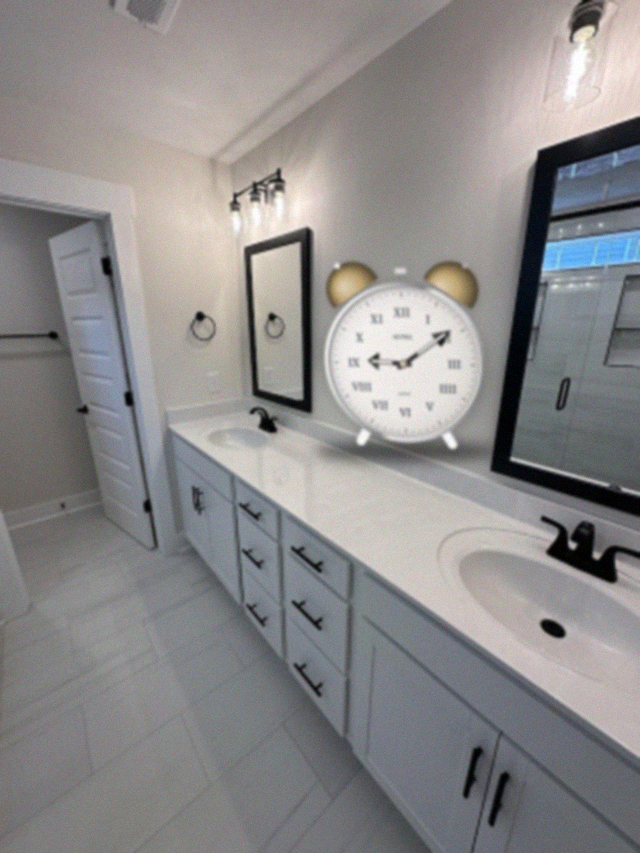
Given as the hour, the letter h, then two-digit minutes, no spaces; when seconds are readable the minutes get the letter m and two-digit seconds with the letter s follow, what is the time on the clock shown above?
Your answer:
9h09
